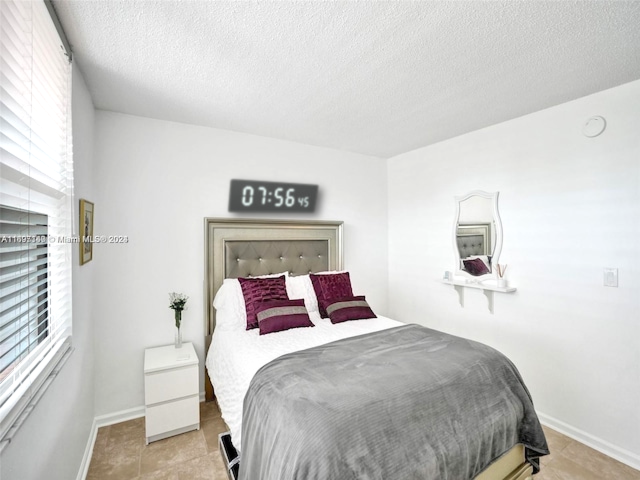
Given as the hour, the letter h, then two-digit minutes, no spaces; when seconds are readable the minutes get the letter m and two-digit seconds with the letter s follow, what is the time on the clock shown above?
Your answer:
7h56
